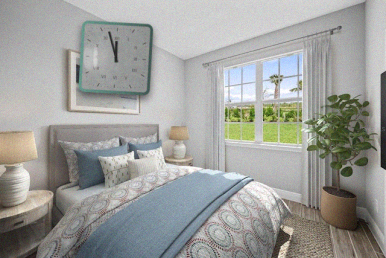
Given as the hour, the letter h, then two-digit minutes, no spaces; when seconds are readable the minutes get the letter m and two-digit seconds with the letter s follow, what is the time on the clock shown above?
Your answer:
11h57
